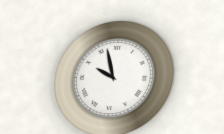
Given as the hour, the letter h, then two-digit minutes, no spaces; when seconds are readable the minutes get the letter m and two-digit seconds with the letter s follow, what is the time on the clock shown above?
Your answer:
9h57
